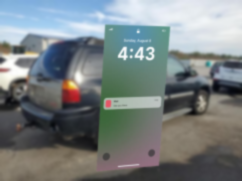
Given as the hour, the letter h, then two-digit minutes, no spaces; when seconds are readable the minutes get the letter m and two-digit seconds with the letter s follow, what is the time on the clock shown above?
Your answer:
4h43
